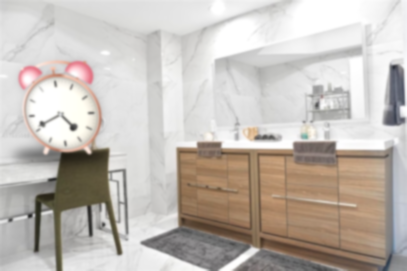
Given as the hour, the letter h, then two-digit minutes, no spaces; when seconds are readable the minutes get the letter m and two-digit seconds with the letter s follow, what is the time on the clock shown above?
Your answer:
4h41
